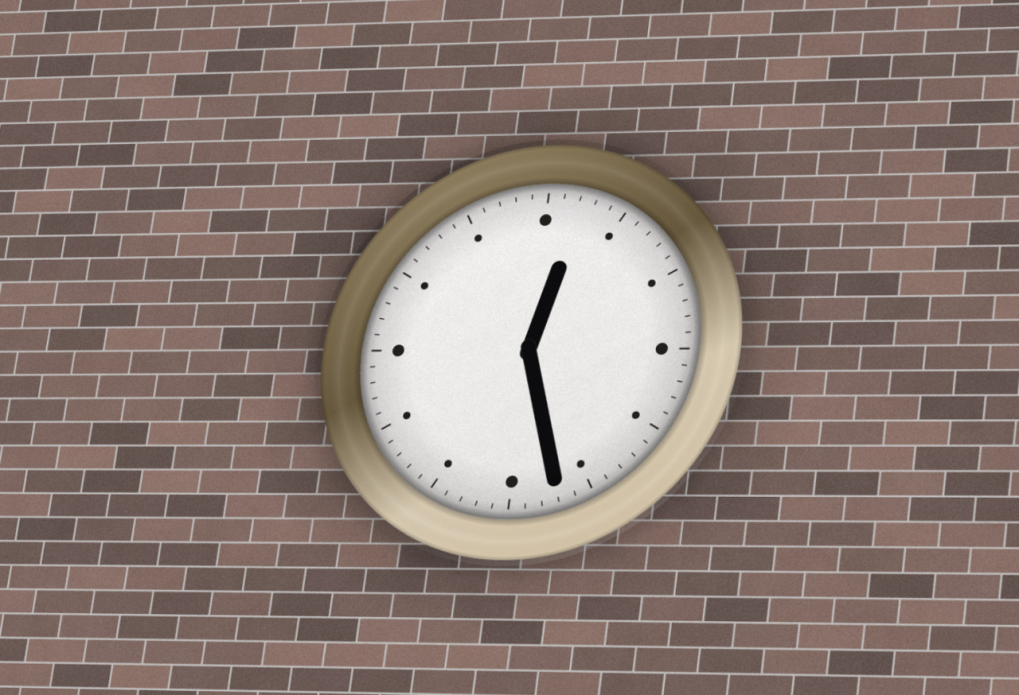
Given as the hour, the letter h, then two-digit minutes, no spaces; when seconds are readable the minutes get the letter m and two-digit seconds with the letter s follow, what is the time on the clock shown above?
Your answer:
12h27
